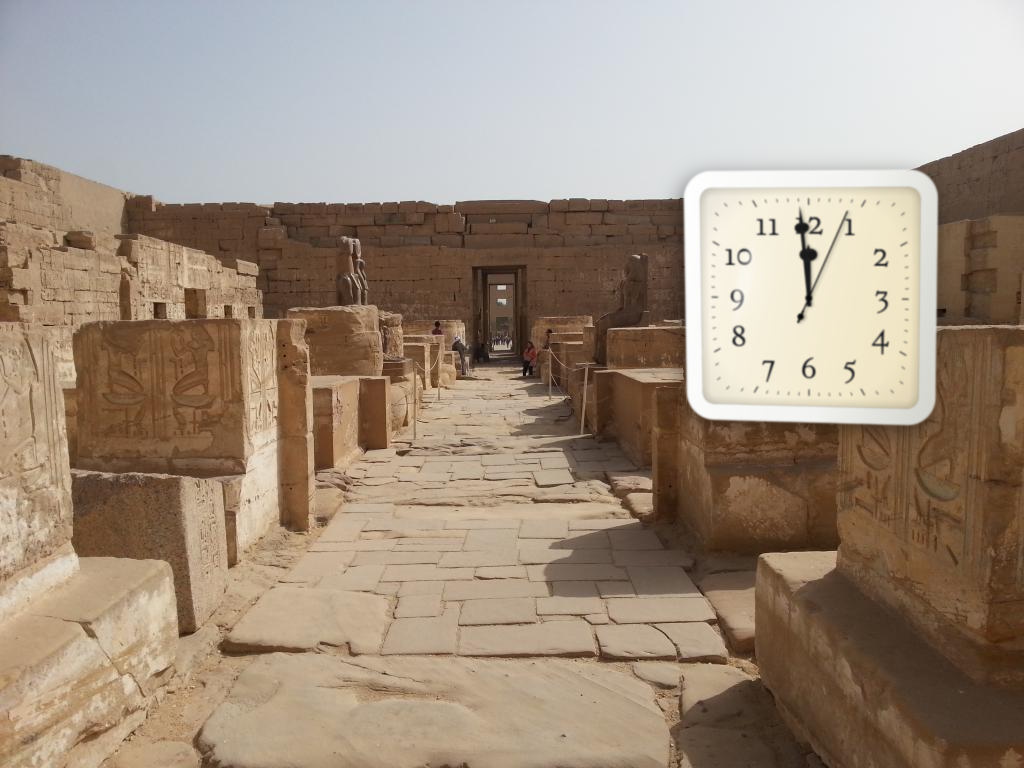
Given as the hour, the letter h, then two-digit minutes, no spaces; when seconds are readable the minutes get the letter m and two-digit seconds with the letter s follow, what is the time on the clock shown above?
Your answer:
11h59m04s
